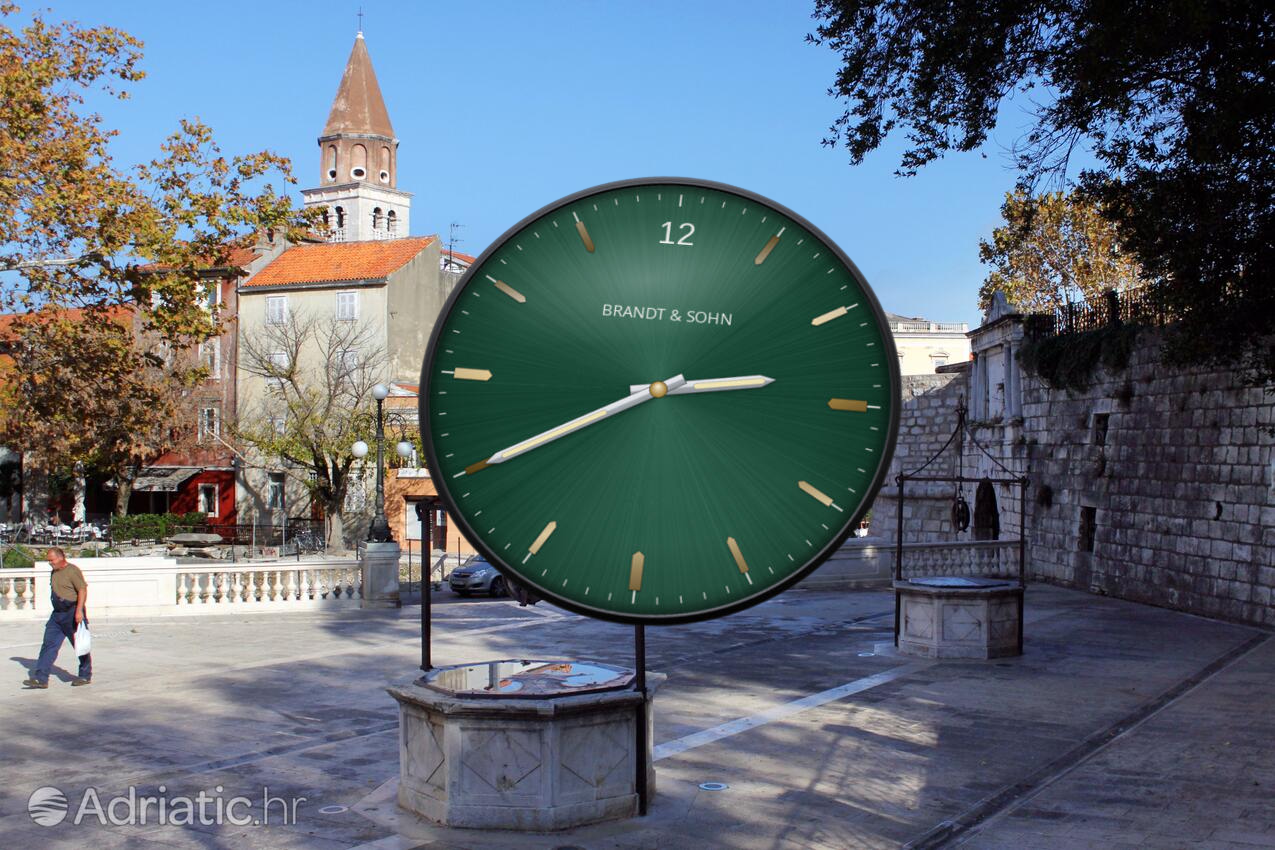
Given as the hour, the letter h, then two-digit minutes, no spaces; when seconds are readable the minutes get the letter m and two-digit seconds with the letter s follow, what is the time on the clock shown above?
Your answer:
2h40
